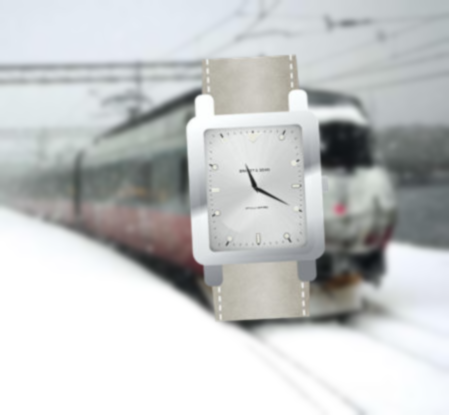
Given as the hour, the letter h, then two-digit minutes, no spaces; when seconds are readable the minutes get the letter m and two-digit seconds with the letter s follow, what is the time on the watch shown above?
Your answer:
11h20
